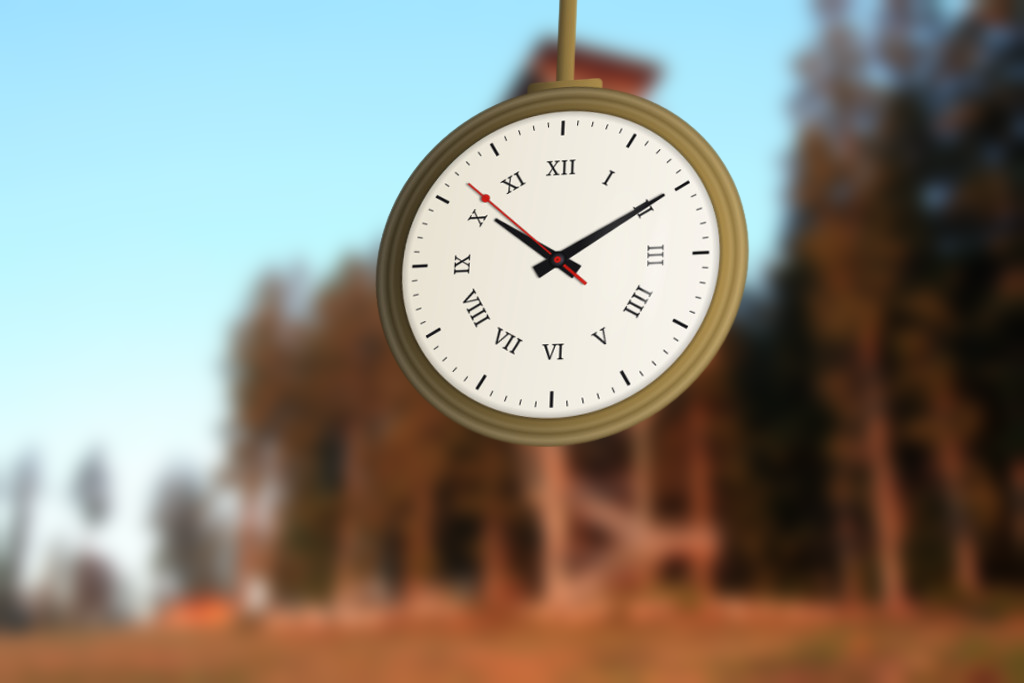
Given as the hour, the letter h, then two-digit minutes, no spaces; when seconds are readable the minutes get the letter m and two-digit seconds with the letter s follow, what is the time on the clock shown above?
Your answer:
10h09m52s
